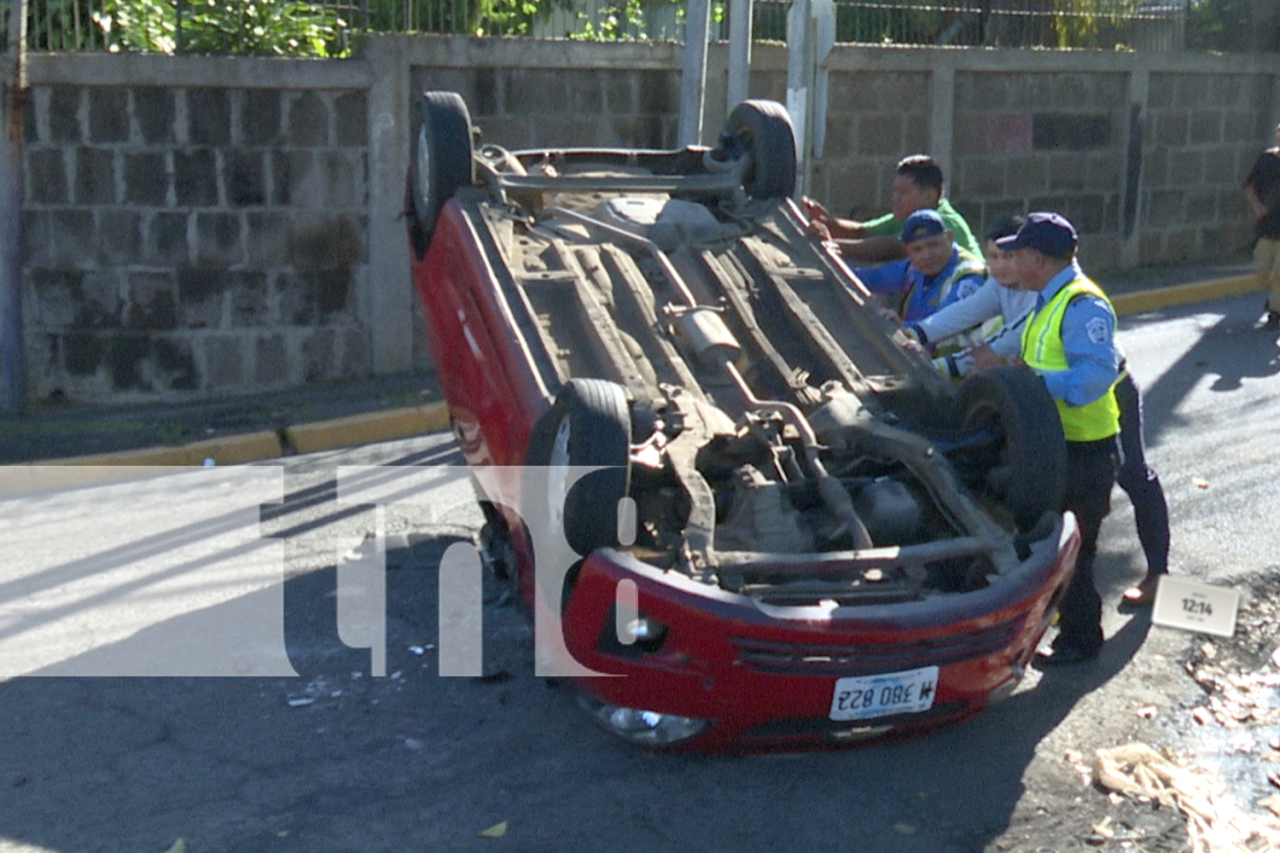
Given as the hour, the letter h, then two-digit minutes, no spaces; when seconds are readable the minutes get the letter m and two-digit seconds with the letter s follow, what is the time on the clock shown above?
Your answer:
12h14
